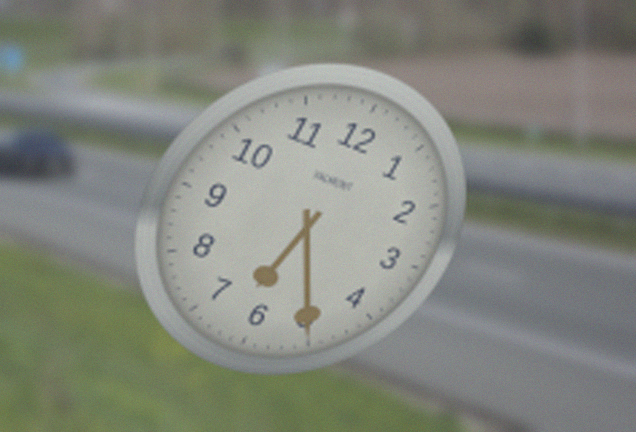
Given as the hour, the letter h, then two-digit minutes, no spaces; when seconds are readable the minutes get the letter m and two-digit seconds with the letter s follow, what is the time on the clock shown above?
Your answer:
6h25
